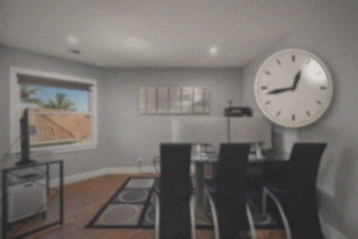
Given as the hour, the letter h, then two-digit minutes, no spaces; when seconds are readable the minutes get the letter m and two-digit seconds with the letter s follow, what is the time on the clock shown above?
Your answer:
12h43
